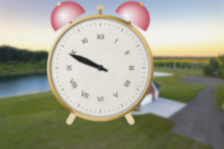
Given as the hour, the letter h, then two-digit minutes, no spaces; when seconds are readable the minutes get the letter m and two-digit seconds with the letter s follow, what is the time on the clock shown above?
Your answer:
9h49
